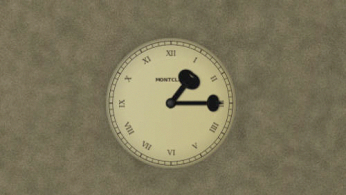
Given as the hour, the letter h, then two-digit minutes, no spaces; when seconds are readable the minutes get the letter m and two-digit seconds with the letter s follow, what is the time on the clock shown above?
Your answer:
1h15
